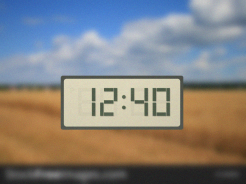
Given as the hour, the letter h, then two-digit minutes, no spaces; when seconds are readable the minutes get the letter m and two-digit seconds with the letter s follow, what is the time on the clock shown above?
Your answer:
12h40
